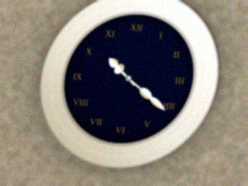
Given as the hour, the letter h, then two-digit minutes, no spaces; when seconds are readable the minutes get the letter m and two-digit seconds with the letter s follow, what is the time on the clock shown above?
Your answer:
10h21
